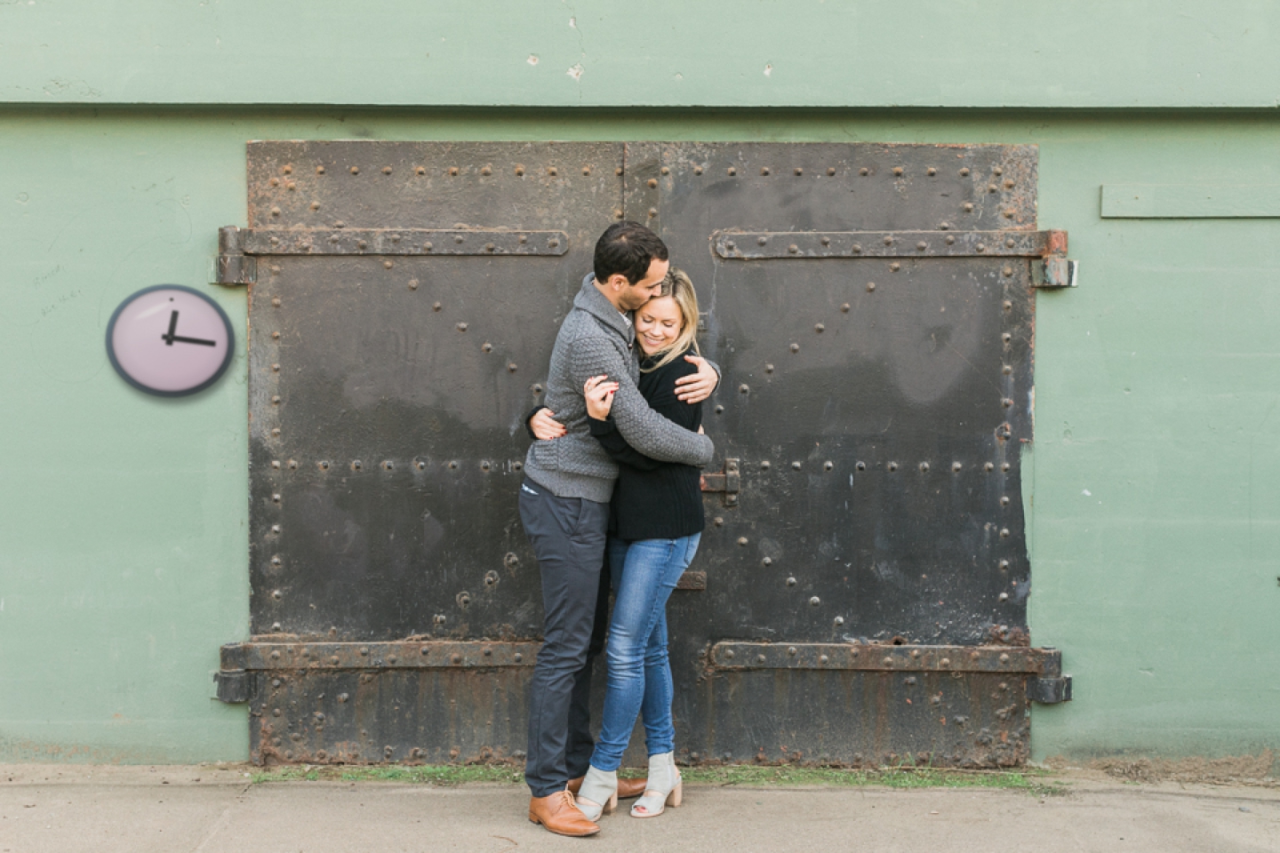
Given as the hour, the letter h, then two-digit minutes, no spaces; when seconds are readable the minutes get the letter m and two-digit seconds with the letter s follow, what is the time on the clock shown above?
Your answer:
12h16
